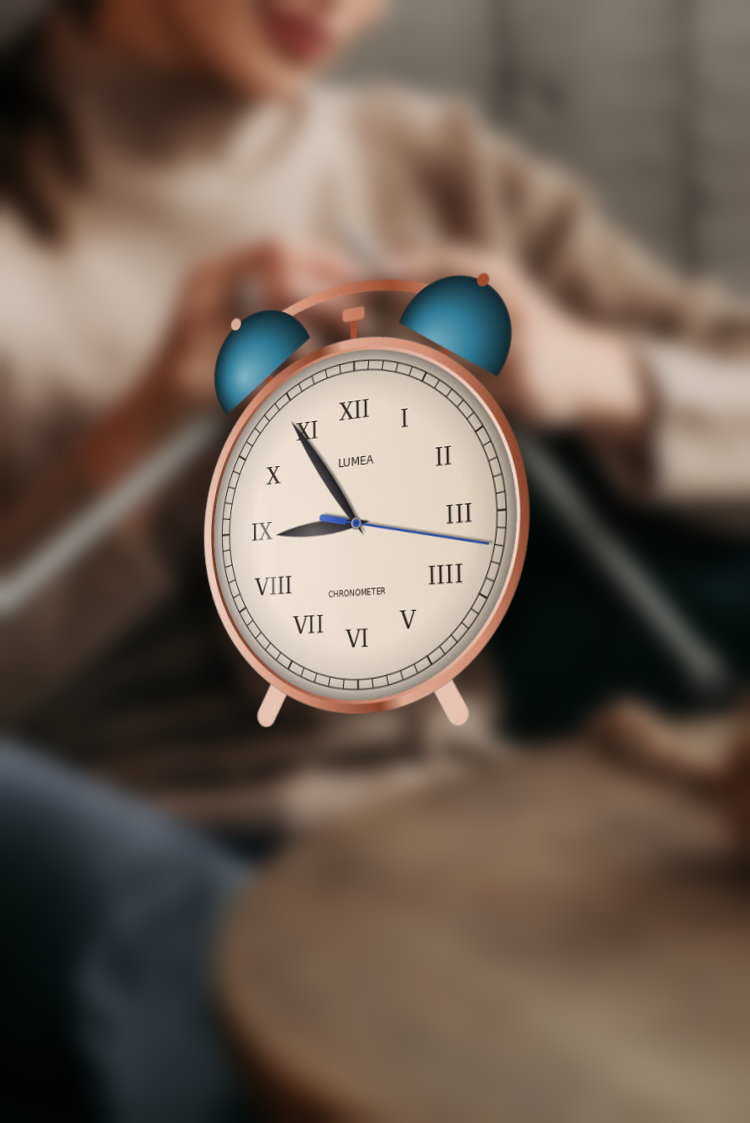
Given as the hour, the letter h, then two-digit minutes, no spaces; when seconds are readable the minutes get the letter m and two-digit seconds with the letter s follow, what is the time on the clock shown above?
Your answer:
8h54m17s
